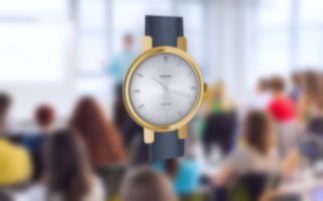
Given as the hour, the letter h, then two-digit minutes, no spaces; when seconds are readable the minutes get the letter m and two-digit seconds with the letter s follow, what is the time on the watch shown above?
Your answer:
10h18
